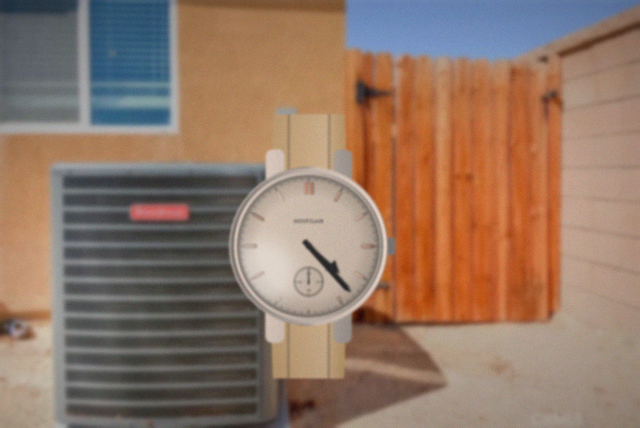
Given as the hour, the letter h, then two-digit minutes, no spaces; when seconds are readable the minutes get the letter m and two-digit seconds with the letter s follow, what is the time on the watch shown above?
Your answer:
4h23
